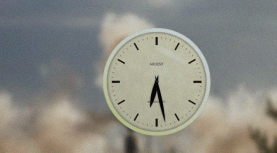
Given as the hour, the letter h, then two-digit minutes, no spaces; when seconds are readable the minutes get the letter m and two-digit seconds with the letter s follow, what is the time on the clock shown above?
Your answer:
6h28
